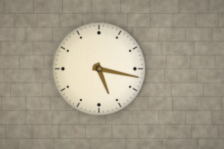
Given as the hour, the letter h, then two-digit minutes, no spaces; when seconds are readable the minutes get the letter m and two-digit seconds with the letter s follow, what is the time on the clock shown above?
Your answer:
5h17
